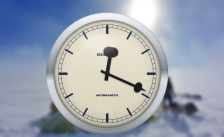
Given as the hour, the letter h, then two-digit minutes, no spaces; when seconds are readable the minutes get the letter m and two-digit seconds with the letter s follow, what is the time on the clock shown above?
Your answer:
12h19
